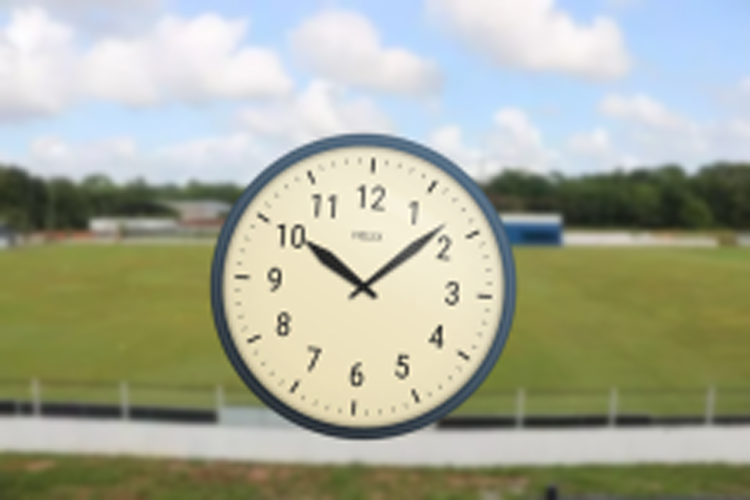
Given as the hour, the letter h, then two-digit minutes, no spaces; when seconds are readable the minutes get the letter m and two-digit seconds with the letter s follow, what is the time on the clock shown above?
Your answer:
10h08
